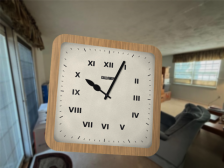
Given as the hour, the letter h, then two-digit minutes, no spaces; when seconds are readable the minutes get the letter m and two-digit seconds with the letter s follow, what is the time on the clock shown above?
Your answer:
10h04
